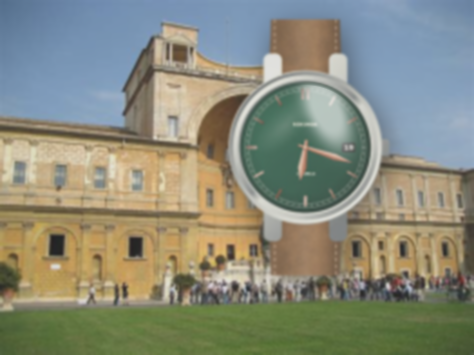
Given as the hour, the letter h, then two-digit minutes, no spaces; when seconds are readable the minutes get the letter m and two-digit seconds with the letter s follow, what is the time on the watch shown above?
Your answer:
6h18
